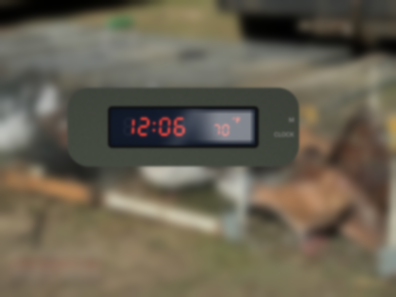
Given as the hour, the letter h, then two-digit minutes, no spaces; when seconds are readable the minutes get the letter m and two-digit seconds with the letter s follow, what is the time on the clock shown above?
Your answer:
12h06
